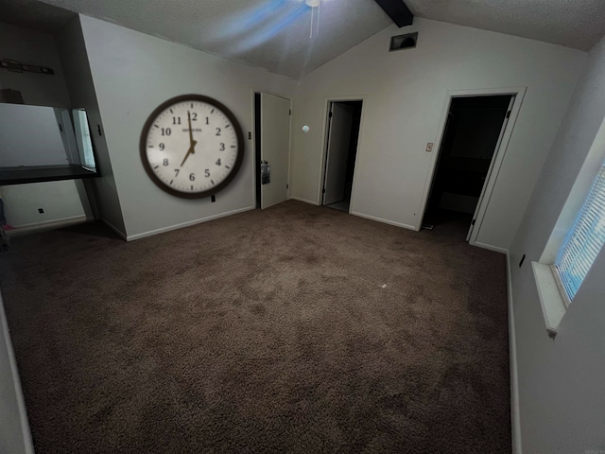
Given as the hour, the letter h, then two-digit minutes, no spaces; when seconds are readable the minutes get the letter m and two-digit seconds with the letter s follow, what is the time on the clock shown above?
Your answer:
6h59
